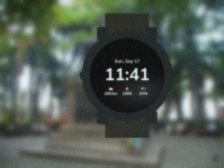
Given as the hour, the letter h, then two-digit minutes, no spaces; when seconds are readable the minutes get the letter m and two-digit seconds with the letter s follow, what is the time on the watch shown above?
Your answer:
11h41
